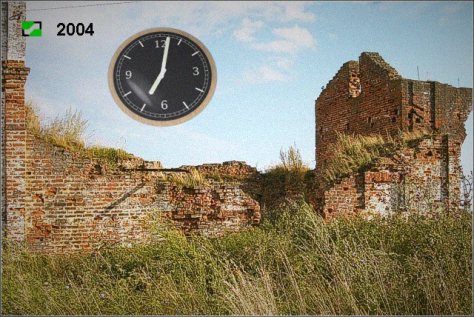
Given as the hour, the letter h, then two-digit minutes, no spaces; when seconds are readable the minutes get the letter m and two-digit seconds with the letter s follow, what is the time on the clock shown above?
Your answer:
7h02
